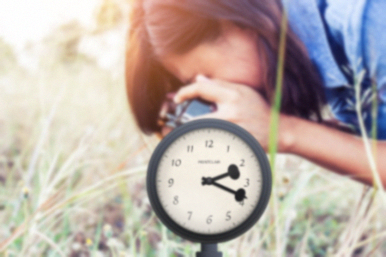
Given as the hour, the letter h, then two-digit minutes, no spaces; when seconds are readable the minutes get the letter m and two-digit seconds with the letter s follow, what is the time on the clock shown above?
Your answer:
2h19
